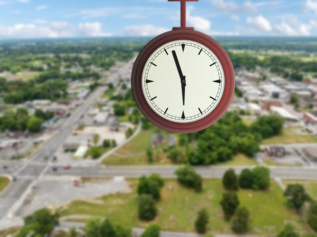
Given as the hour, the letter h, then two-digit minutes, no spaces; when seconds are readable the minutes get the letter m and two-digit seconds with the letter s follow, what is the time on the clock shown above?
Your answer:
5h57
